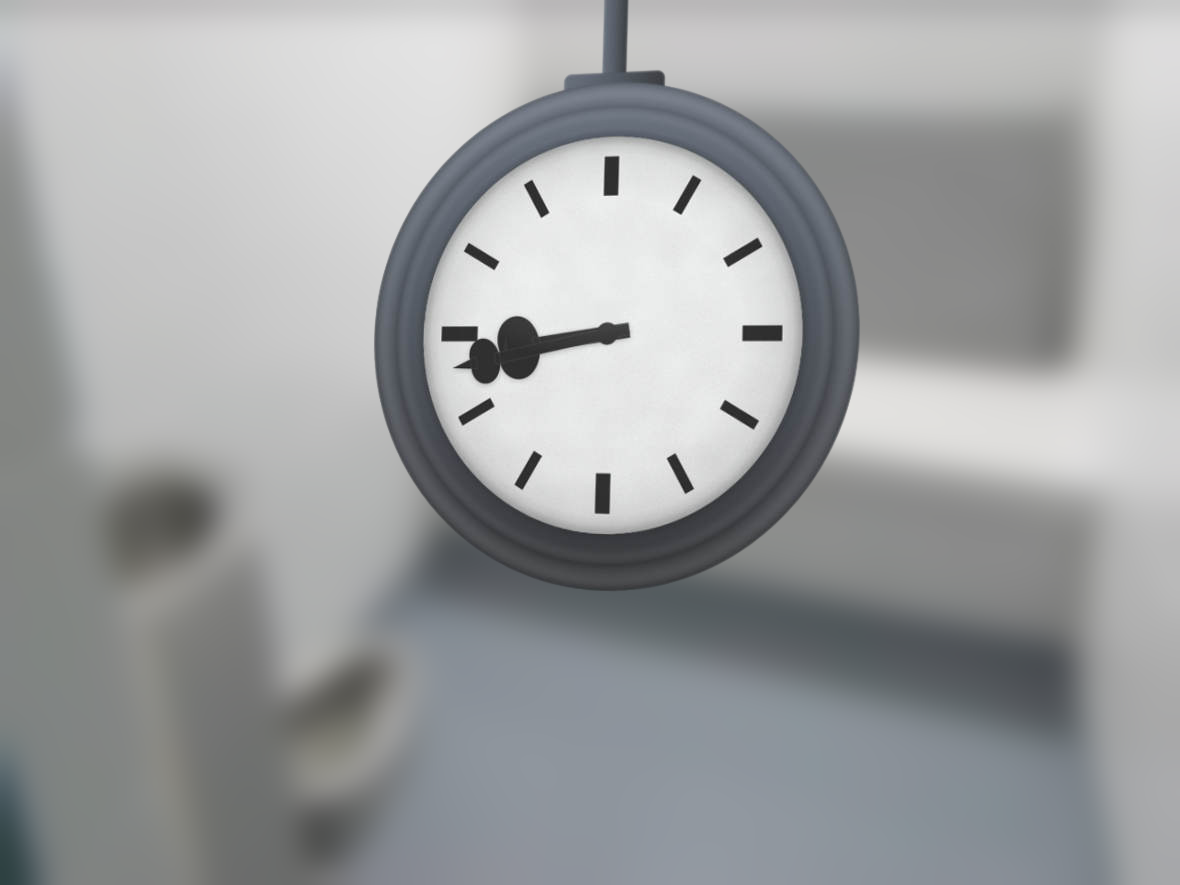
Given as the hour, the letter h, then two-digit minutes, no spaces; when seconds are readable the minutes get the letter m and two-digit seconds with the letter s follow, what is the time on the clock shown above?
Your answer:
8h43
